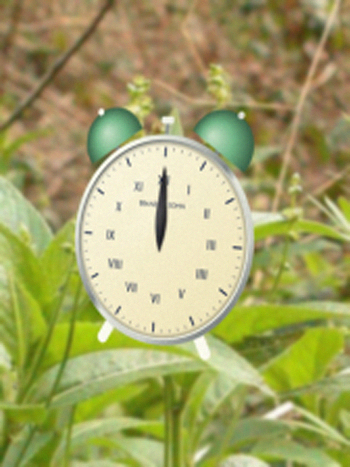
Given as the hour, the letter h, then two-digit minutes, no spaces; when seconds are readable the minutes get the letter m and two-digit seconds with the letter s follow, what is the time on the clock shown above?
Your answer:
12h00
